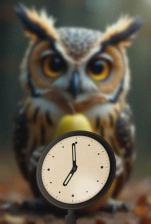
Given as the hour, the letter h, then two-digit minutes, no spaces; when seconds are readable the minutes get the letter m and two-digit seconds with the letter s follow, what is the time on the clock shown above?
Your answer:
6h59
